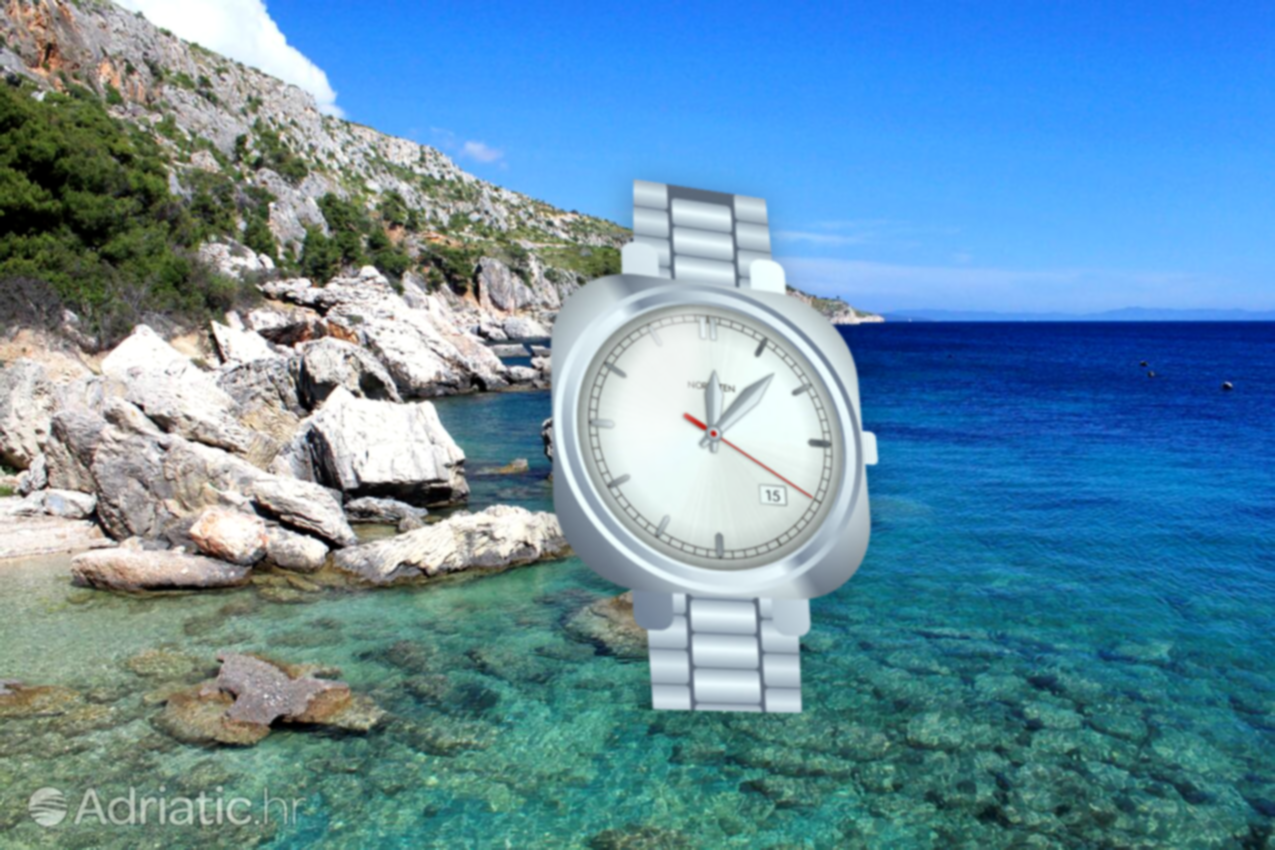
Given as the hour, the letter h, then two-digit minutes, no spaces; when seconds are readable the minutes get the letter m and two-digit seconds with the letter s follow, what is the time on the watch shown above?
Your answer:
12h07m20s
